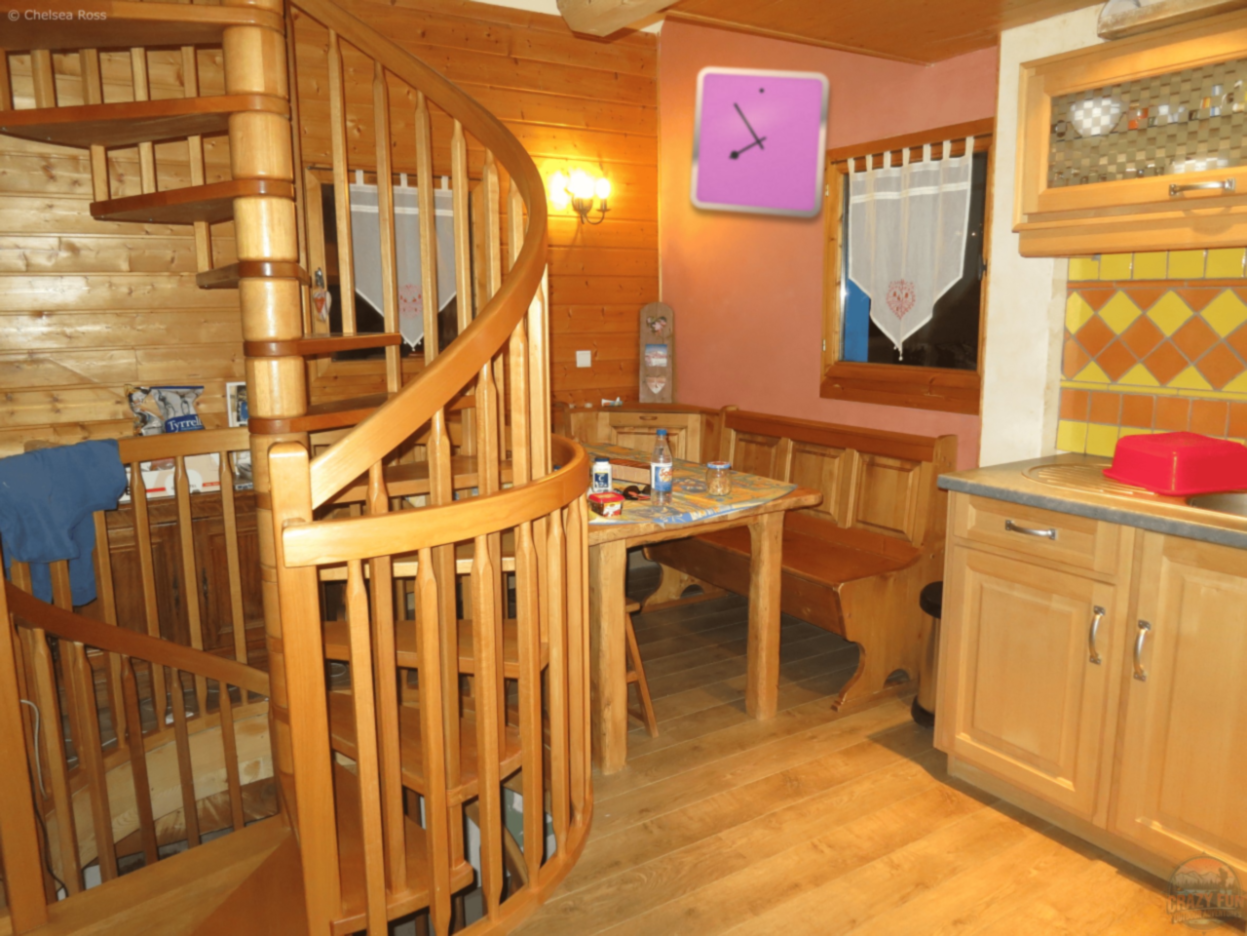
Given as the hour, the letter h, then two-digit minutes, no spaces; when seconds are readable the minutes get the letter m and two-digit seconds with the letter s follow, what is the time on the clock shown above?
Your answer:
7h54
